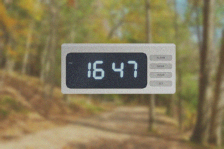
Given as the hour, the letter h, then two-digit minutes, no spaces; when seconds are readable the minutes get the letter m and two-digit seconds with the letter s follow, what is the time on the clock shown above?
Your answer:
16h47
